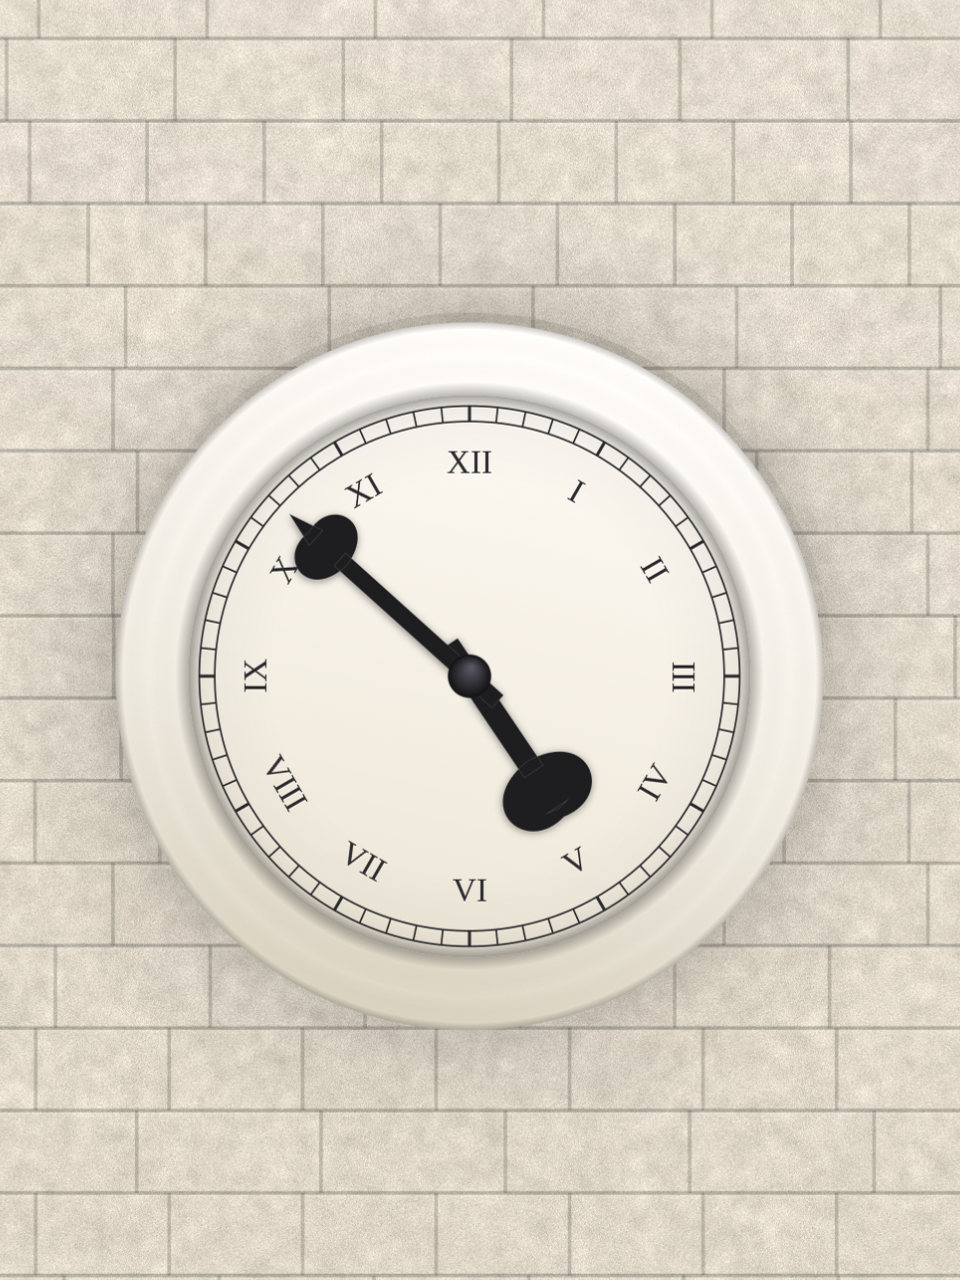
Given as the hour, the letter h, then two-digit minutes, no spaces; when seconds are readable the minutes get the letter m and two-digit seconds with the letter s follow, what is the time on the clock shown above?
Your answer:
4h52
